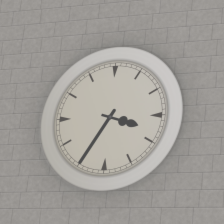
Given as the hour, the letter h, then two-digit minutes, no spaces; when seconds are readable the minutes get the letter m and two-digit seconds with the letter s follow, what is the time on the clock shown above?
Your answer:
3h35
